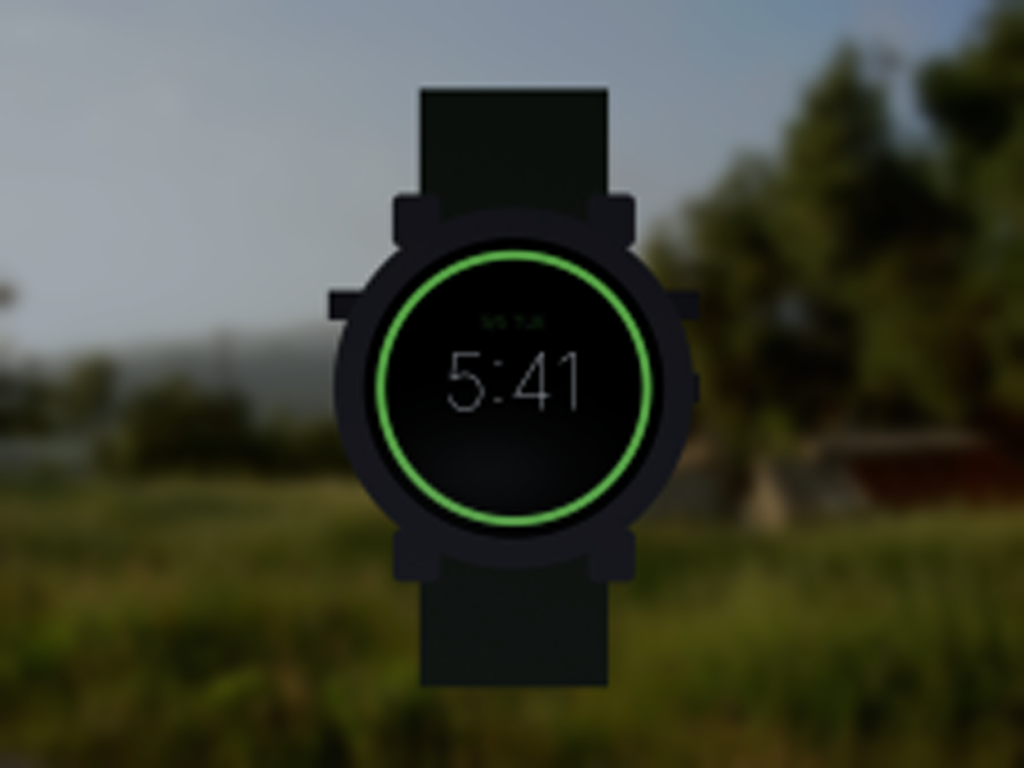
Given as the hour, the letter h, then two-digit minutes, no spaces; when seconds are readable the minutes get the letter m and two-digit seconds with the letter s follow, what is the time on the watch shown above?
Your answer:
5h41
